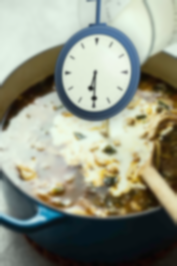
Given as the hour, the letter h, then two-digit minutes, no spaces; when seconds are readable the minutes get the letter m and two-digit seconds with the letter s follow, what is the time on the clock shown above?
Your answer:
6h30
